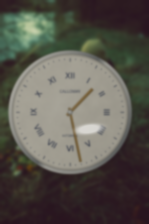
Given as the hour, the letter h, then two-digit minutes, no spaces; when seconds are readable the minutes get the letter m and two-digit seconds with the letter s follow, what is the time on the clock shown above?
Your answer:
1h28
